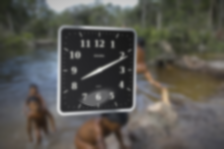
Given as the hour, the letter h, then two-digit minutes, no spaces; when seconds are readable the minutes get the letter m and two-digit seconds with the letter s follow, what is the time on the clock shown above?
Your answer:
8h11
